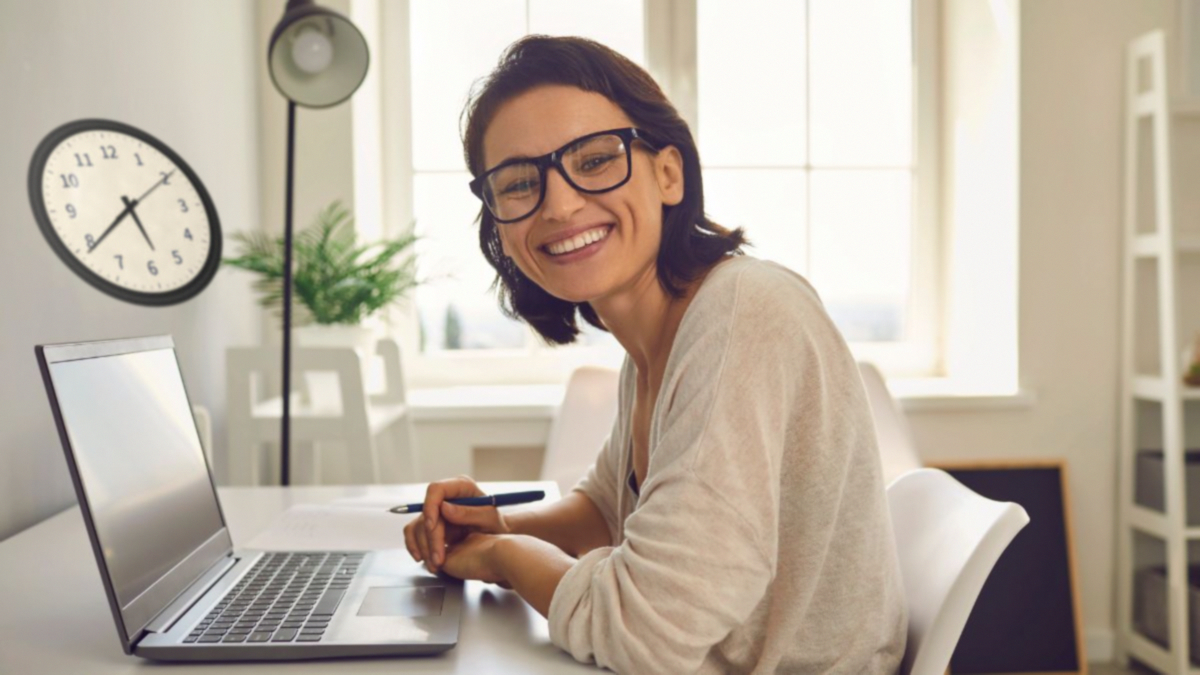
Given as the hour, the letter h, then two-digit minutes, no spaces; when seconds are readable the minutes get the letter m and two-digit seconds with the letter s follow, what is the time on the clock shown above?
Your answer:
5h39m10s
